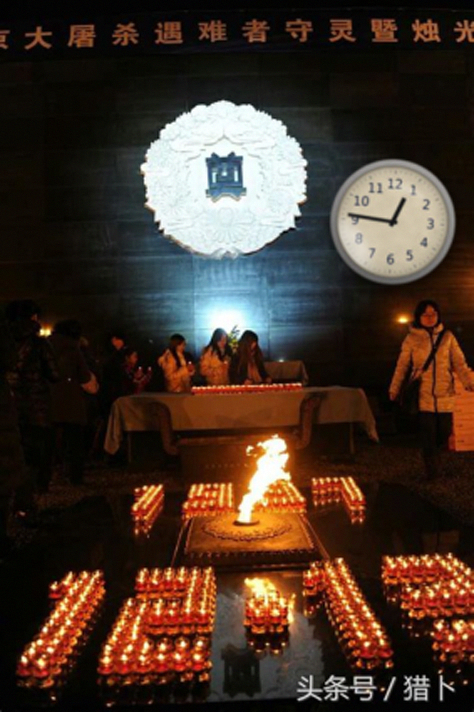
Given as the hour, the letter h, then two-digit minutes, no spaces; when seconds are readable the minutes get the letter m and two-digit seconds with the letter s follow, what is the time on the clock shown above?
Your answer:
12h46
